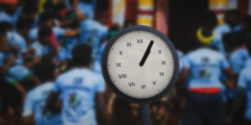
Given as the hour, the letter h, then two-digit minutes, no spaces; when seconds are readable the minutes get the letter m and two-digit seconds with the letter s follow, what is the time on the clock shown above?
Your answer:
1h05
